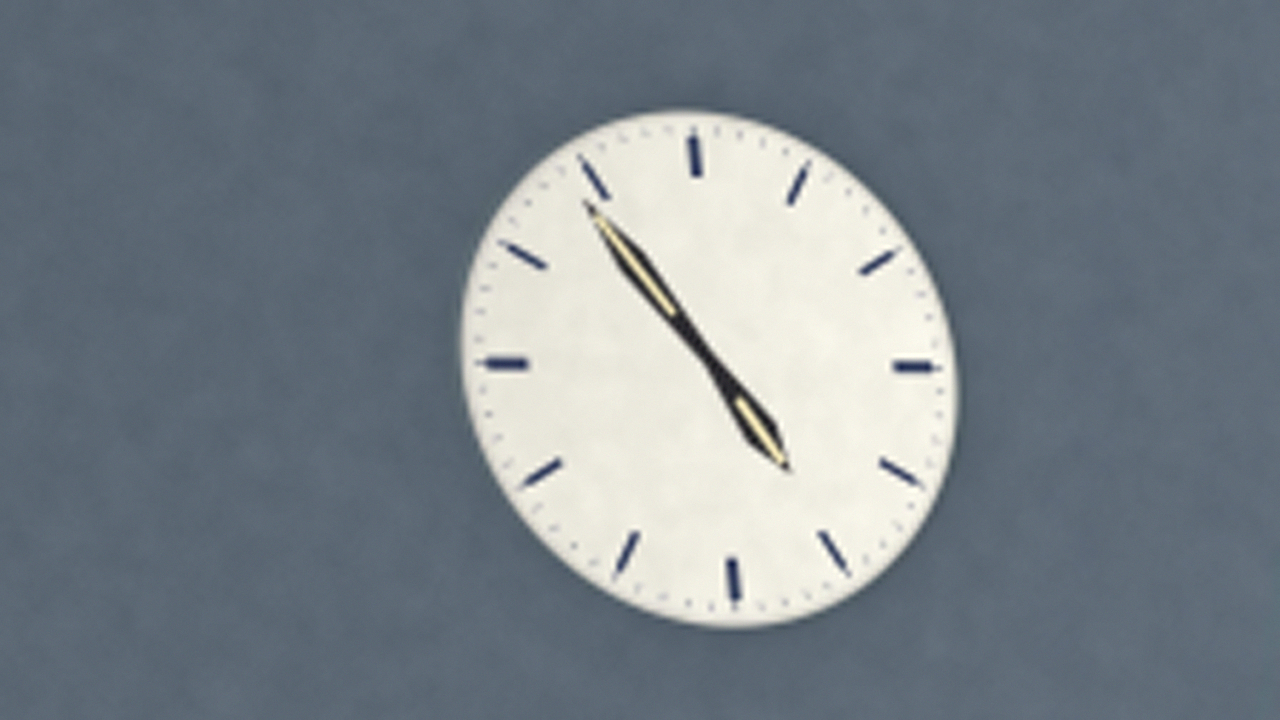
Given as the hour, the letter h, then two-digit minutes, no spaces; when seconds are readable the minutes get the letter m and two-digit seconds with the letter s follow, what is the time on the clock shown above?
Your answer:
4h54
